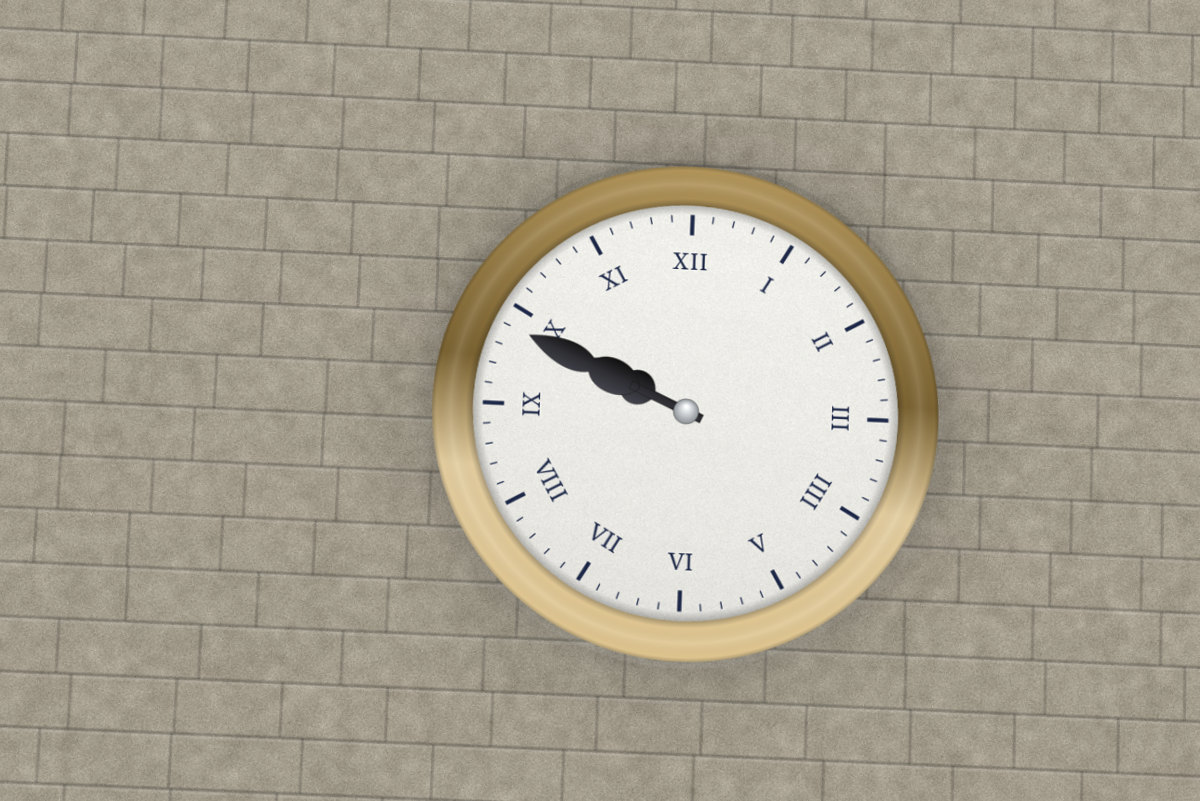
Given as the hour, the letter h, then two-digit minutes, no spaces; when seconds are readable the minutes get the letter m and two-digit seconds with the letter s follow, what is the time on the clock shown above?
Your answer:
9h49
